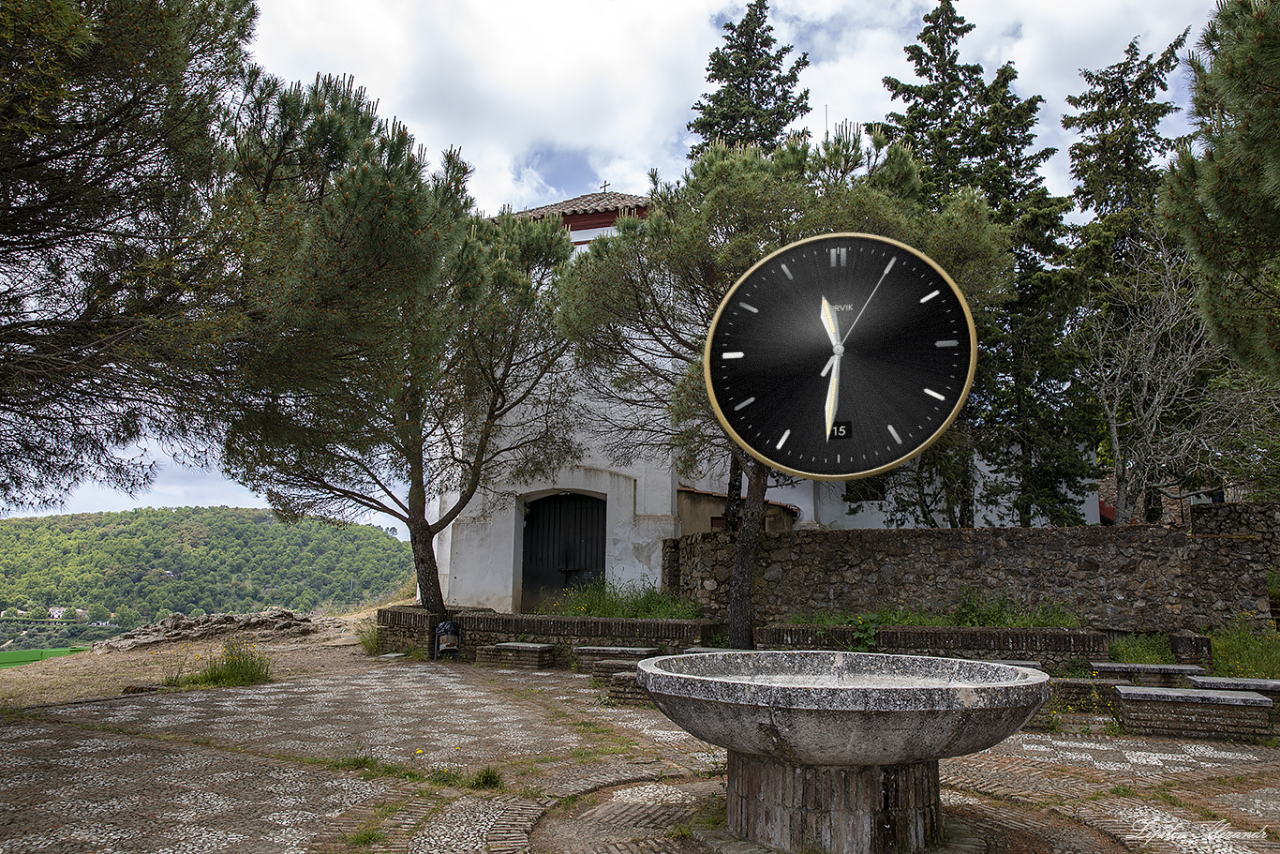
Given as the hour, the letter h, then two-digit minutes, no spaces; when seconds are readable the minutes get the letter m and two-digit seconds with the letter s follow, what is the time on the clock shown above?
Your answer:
11h31m05s
